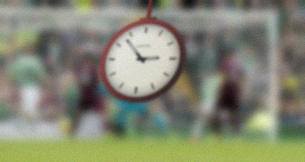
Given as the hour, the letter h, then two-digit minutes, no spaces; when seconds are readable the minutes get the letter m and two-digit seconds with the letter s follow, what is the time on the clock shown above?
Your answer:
2h53
